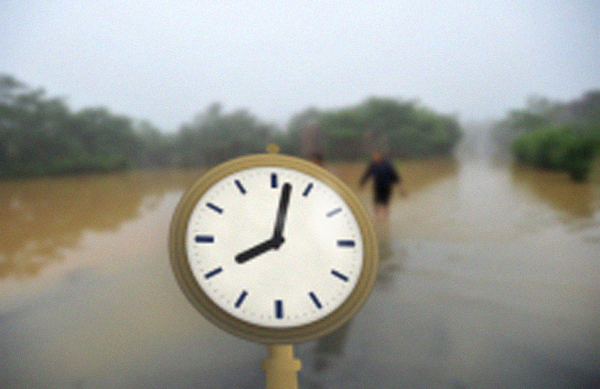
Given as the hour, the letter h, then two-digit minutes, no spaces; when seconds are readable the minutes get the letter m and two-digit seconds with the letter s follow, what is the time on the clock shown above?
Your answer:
8h02
